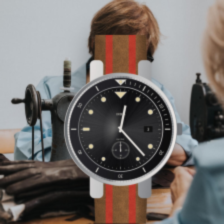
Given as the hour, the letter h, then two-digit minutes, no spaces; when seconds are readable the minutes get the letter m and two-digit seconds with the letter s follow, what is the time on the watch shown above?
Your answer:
12h23
